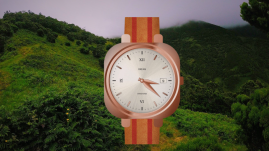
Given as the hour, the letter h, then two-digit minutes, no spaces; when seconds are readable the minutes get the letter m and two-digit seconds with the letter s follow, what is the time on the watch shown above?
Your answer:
3h22
